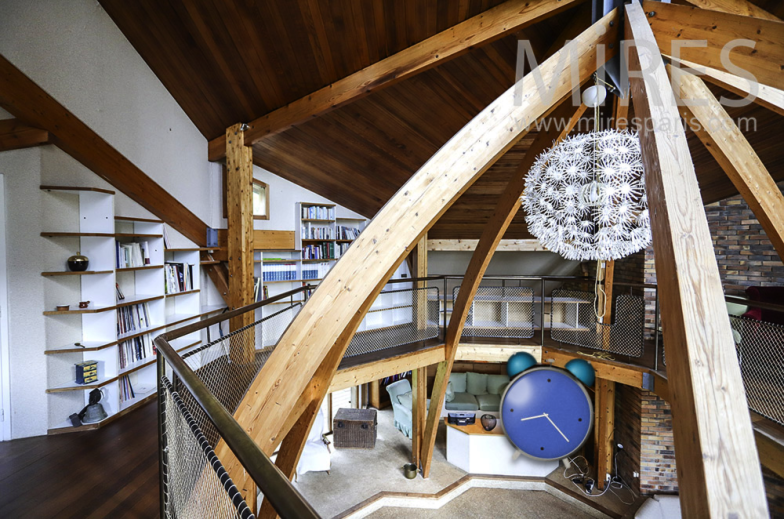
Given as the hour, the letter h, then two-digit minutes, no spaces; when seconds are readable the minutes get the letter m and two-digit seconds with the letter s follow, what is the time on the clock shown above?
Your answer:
8h22
